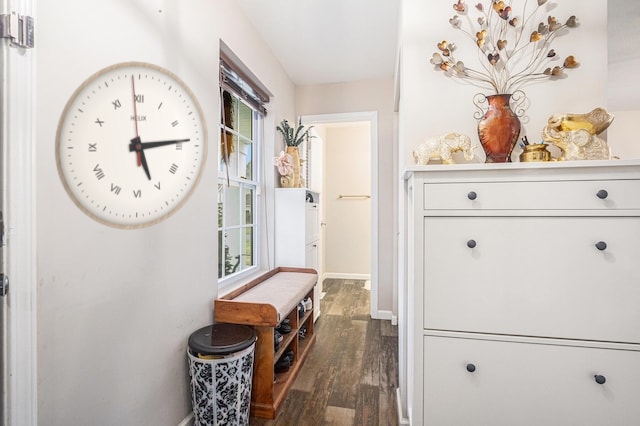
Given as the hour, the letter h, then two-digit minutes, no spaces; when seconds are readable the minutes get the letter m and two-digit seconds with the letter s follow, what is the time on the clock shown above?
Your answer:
5h13m59s
